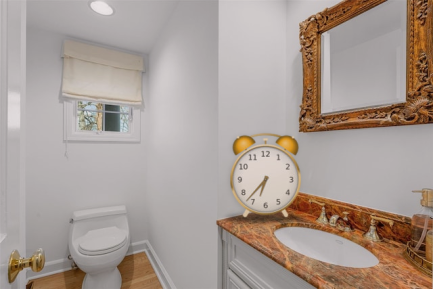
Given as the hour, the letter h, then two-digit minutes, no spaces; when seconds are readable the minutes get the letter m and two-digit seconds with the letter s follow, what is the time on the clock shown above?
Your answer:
6h37
